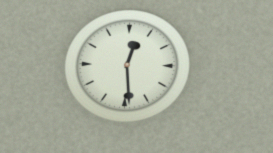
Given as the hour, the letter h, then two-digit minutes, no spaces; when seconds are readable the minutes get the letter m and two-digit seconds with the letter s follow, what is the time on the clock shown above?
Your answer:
12h29
